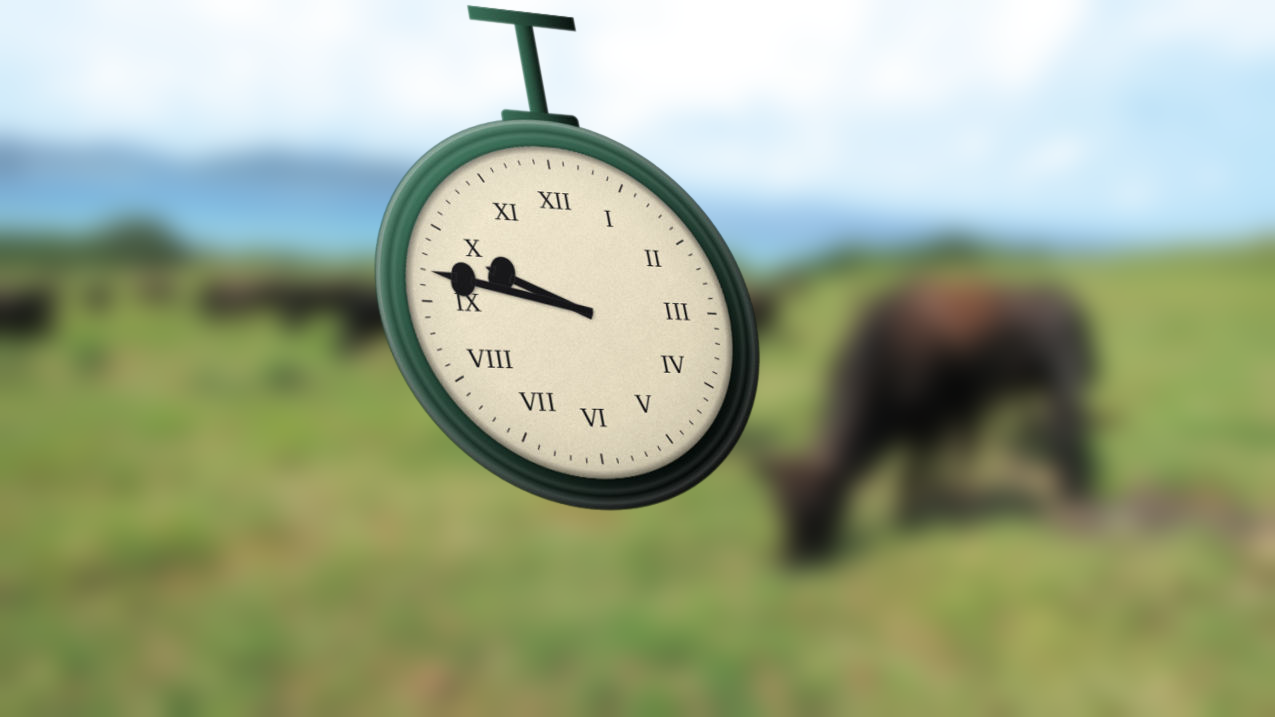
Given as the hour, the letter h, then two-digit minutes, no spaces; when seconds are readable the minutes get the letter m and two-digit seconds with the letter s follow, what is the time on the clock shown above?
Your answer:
9h47
